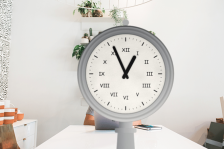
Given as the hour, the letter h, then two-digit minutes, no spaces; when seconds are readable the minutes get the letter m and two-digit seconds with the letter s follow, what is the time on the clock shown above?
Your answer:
12h56
